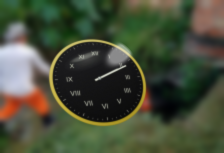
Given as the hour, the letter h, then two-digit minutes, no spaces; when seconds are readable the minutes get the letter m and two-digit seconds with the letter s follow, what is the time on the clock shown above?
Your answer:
2h11
